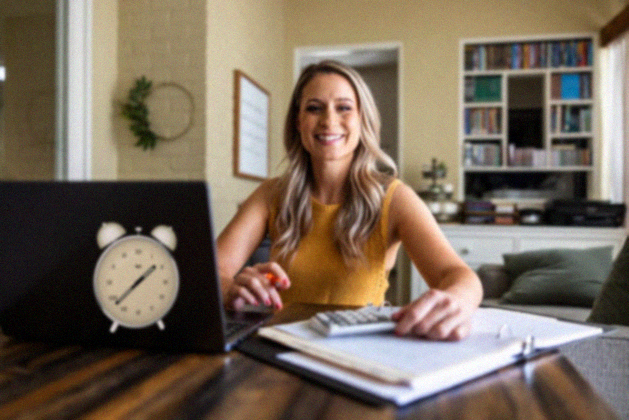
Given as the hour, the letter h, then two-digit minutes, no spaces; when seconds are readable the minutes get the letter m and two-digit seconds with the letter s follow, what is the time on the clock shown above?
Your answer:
1h38
